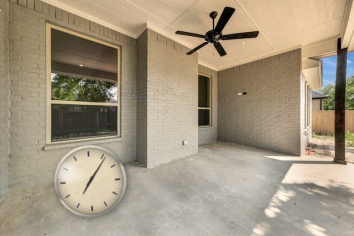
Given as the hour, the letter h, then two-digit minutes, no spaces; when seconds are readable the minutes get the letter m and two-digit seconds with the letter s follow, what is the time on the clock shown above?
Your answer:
7h06
